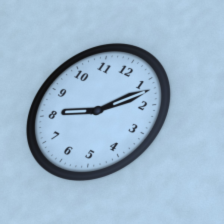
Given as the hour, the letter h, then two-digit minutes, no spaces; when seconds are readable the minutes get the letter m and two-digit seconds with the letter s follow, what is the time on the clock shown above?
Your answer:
8h07
